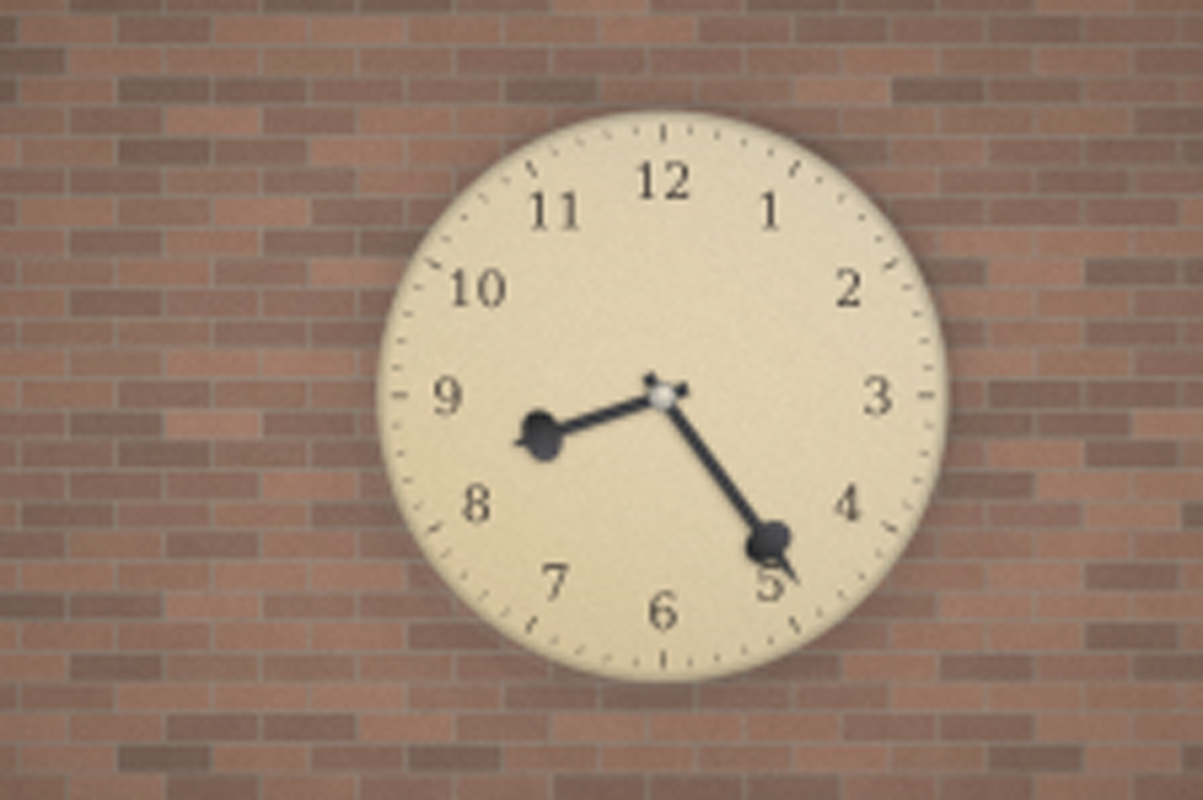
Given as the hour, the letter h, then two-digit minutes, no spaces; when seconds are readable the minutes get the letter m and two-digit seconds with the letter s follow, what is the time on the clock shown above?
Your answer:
8h24
